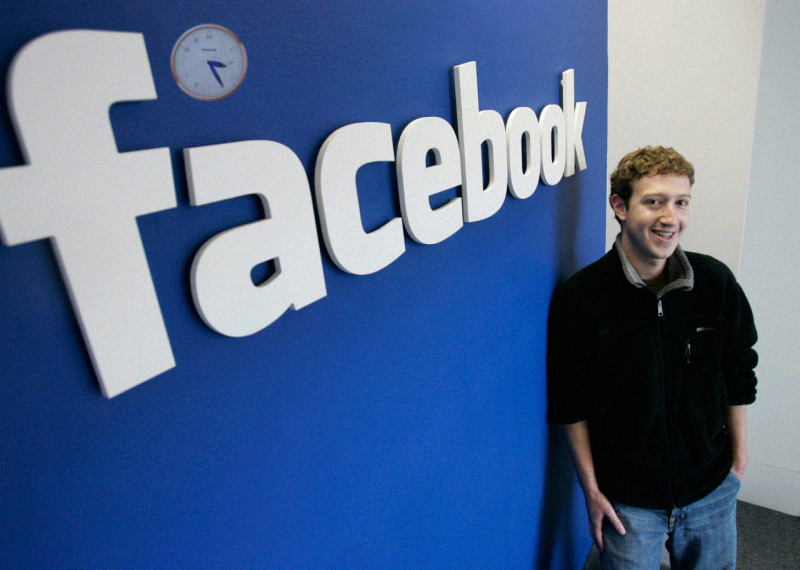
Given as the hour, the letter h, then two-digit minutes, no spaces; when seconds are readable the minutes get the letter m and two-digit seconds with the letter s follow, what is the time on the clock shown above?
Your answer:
3h25
